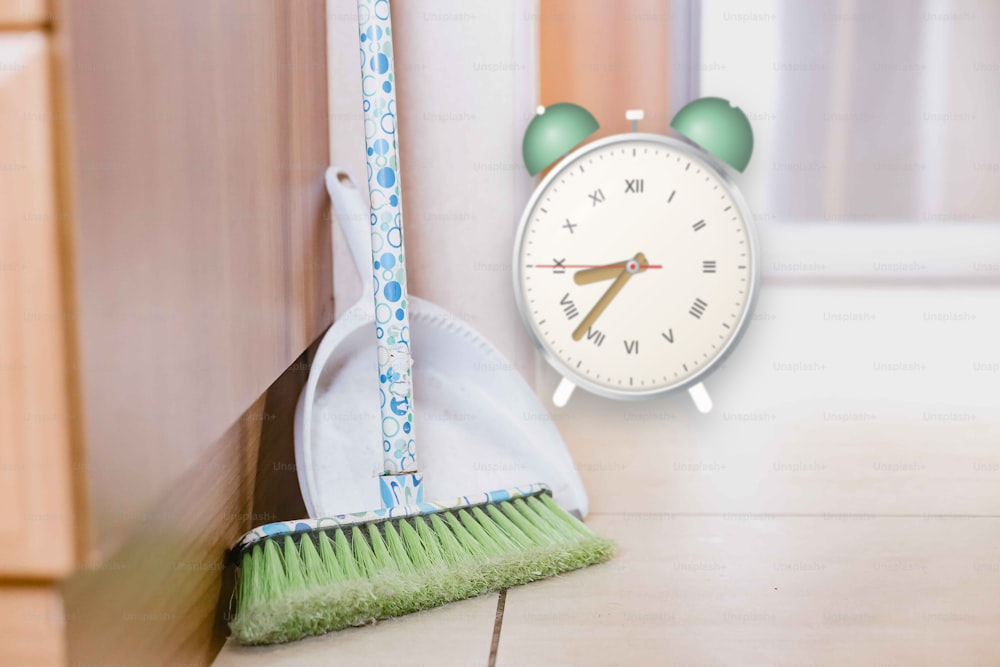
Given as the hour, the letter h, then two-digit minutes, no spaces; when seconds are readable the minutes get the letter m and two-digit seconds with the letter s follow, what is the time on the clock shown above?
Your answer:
8h36m45s
